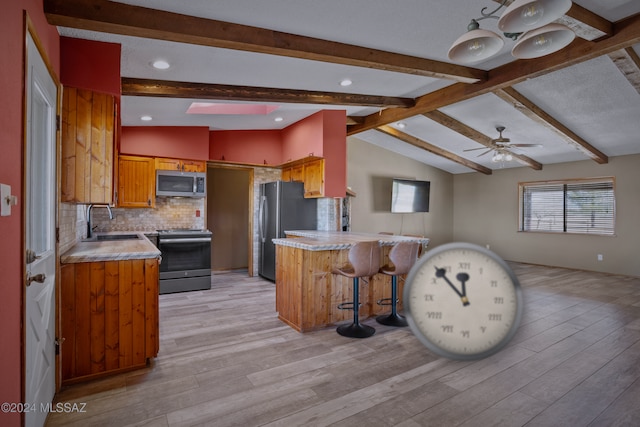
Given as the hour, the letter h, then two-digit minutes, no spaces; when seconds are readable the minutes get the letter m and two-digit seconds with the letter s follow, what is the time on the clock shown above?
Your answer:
11h53
